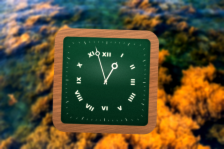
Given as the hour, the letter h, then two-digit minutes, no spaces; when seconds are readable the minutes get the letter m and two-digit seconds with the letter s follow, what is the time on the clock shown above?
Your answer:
12h57
